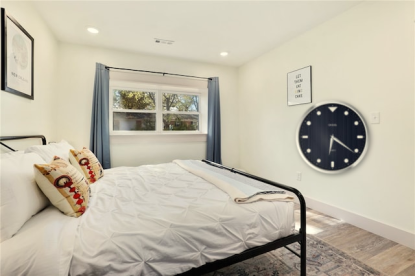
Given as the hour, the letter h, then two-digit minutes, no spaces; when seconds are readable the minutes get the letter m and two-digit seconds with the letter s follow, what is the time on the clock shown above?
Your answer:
6h21
